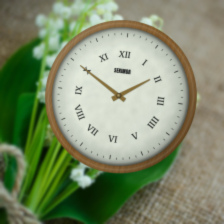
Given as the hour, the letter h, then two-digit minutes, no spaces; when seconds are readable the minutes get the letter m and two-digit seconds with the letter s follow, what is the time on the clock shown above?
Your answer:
1h50
